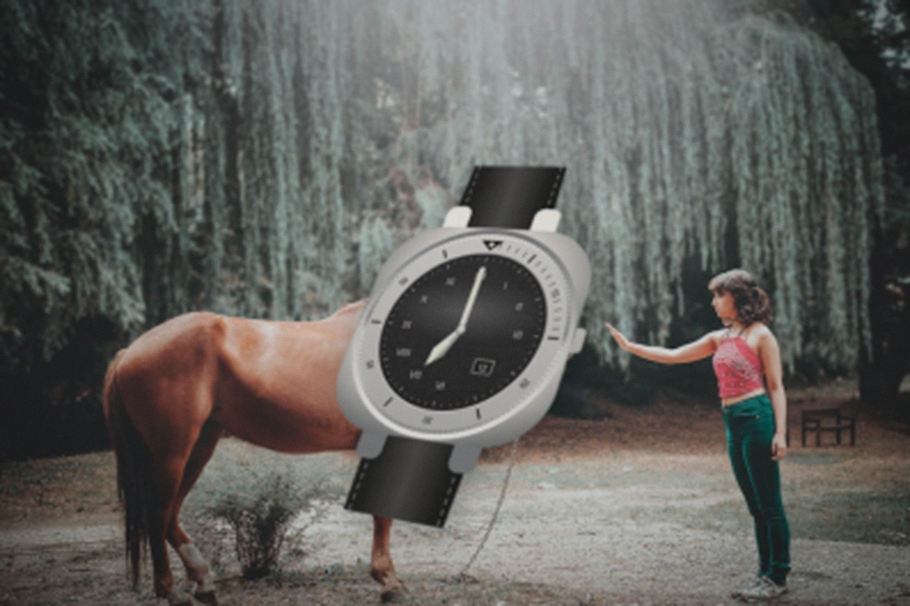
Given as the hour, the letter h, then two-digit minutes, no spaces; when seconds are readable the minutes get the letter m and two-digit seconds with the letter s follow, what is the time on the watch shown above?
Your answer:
7h00
